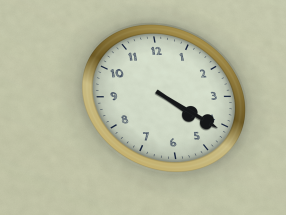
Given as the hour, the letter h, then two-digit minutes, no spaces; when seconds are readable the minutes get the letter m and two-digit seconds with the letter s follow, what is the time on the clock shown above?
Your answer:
4h21
